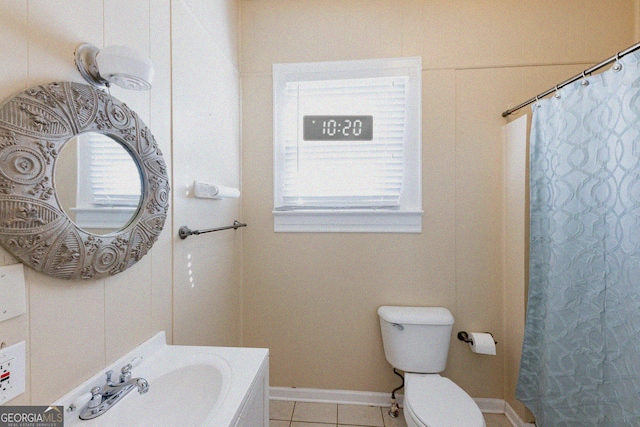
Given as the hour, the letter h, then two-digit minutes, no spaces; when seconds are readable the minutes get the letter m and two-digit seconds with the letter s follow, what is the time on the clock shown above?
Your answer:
10h20
